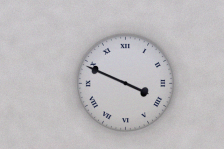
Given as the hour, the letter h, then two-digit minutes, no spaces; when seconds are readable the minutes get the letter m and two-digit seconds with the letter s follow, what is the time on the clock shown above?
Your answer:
3h49
